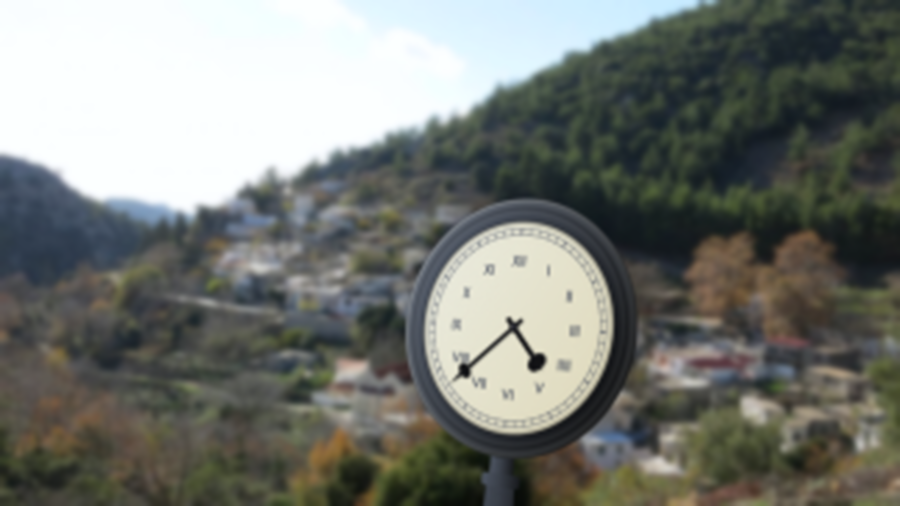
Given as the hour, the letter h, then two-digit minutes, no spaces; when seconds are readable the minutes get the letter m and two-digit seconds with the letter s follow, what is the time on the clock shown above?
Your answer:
4h38
